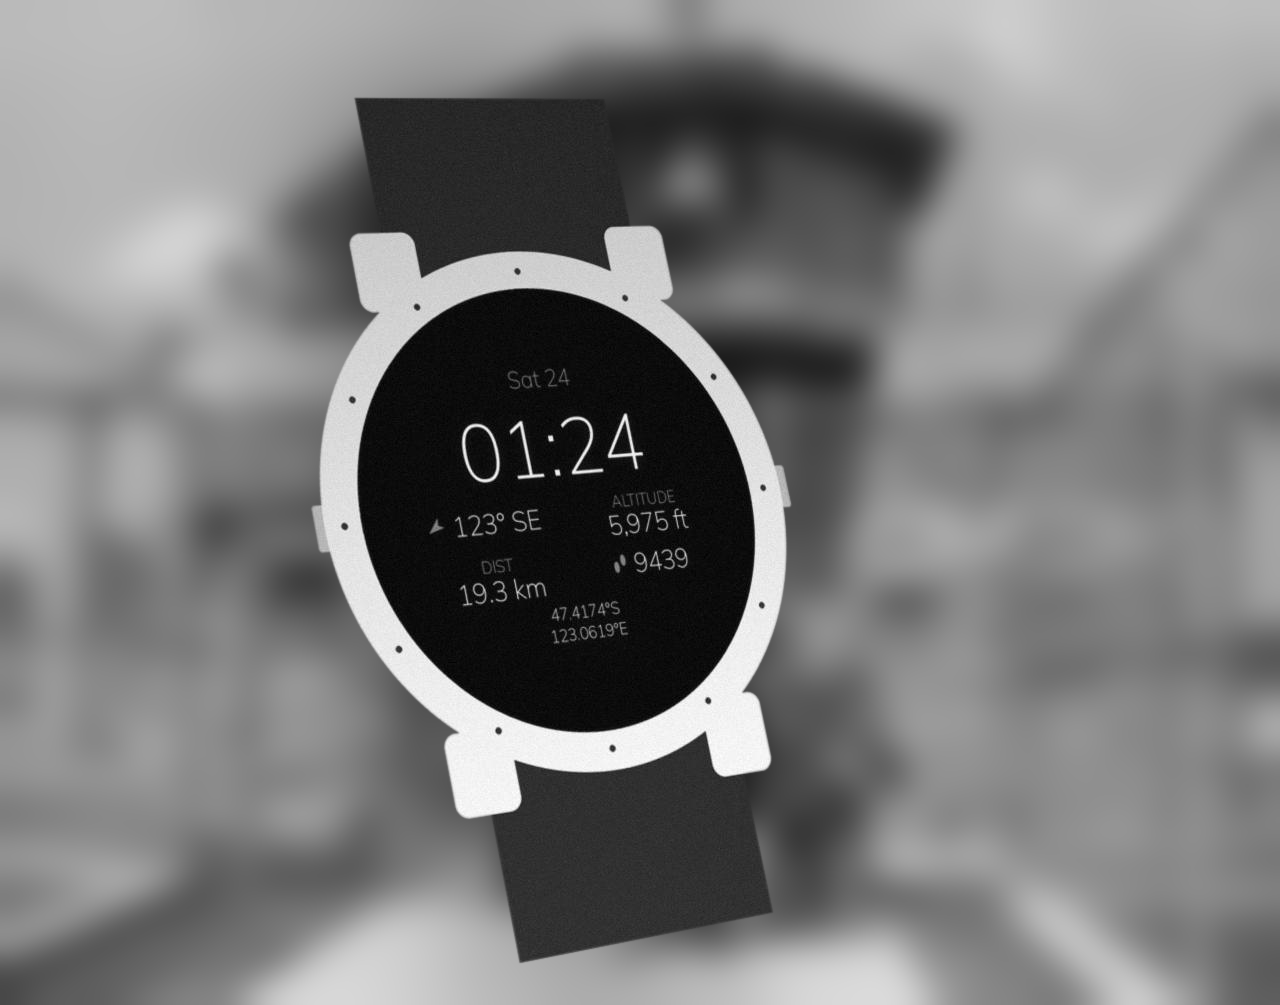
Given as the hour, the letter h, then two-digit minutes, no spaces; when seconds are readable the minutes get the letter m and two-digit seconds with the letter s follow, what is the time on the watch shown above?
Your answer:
1h24
